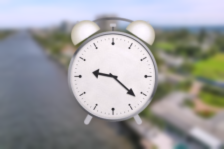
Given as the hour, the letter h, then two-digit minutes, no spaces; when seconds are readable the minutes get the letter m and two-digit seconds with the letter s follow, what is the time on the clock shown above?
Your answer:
9h22
